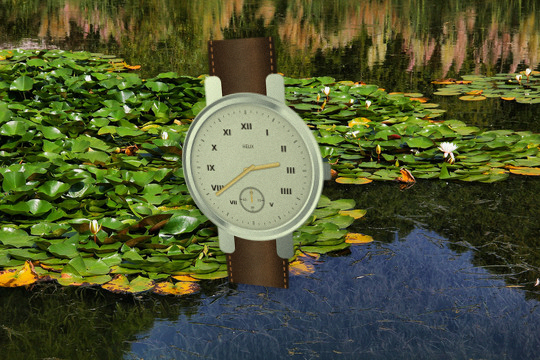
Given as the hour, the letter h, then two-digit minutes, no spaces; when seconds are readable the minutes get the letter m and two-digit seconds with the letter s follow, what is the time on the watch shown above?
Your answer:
2h39
